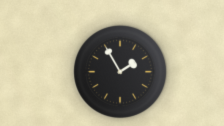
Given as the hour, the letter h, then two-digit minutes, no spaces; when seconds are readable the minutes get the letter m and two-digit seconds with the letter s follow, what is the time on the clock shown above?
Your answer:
1h55
